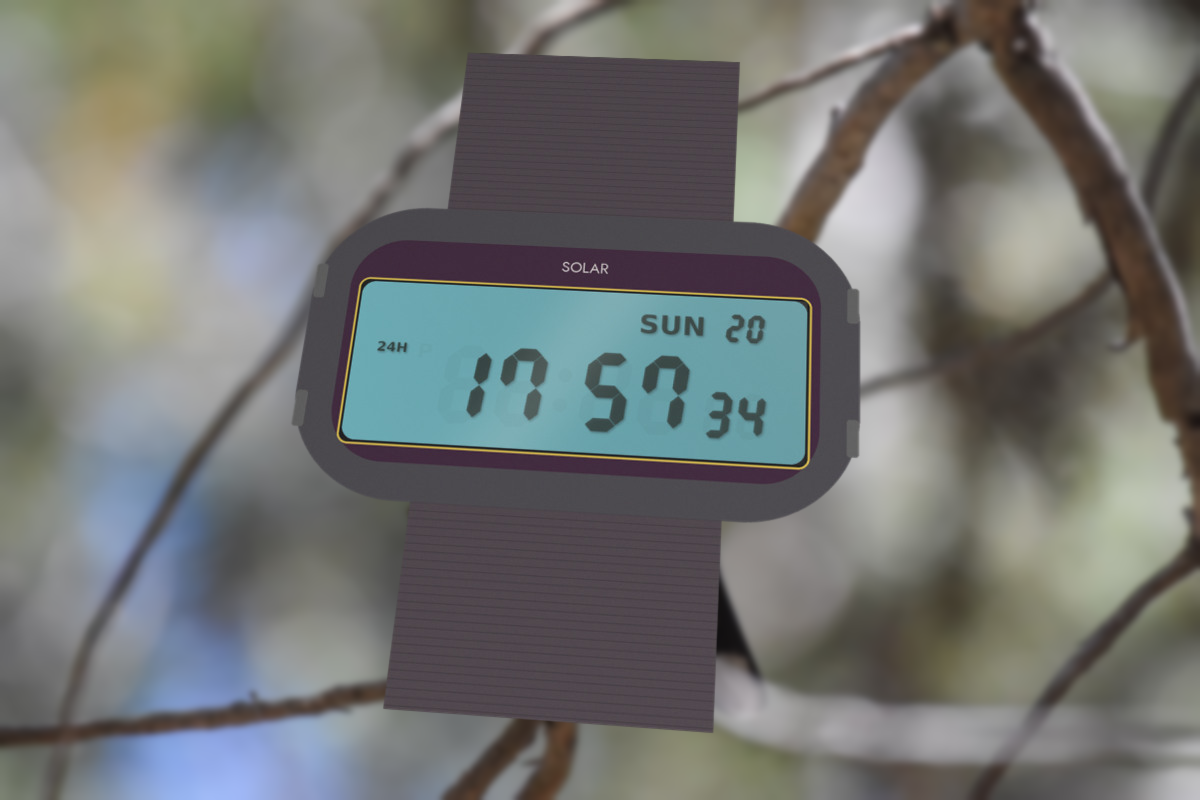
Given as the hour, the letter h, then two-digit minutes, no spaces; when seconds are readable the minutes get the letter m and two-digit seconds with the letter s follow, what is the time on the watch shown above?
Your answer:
17h57m34s
